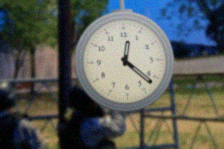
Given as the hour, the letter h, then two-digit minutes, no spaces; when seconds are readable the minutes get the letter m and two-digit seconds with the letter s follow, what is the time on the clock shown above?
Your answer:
12h22
